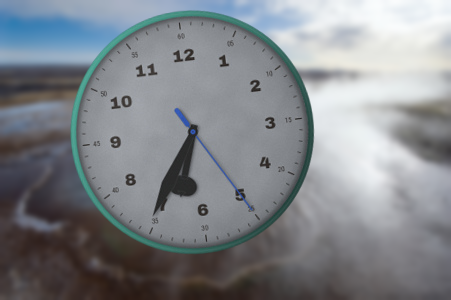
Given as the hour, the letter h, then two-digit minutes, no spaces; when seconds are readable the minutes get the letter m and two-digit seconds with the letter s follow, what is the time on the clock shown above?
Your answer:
6h35m25s
